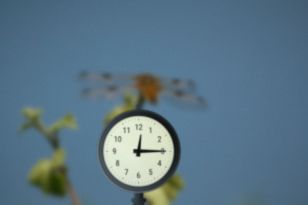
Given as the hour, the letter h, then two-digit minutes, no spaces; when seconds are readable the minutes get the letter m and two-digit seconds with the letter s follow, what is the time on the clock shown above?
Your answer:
12h15
